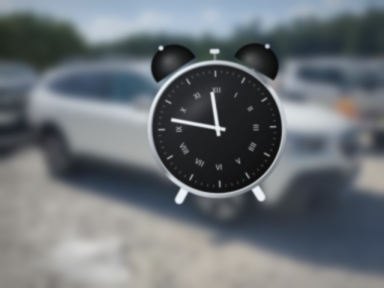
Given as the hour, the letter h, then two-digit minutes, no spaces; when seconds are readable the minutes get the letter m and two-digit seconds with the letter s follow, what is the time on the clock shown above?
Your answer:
11h47
